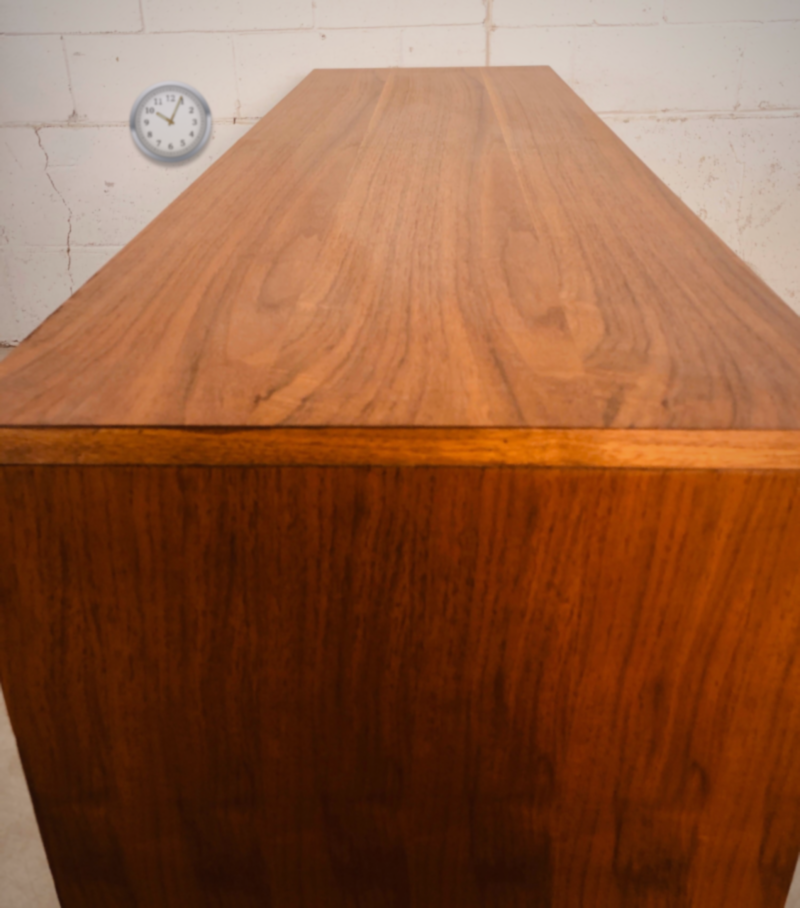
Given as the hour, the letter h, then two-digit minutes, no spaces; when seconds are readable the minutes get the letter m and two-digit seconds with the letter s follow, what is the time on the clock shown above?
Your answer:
10h04
